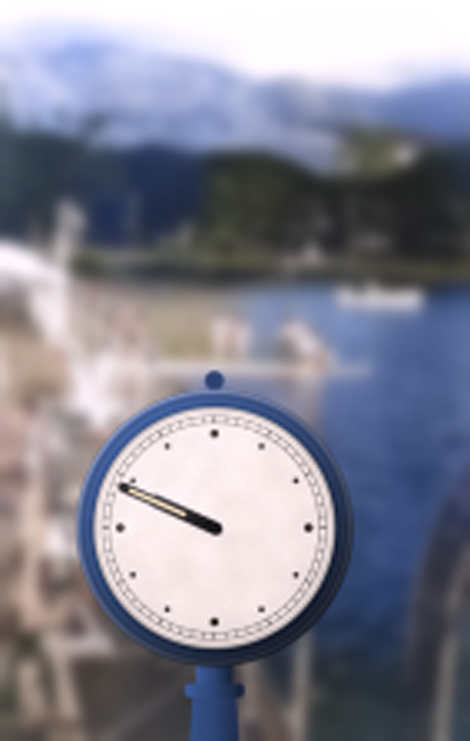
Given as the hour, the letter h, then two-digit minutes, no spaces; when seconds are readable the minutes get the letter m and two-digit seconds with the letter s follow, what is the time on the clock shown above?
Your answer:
9h49
